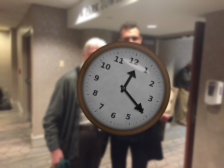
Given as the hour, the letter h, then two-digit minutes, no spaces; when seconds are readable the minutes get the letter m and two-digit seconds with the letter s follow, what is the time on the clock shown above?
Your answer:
12h20
